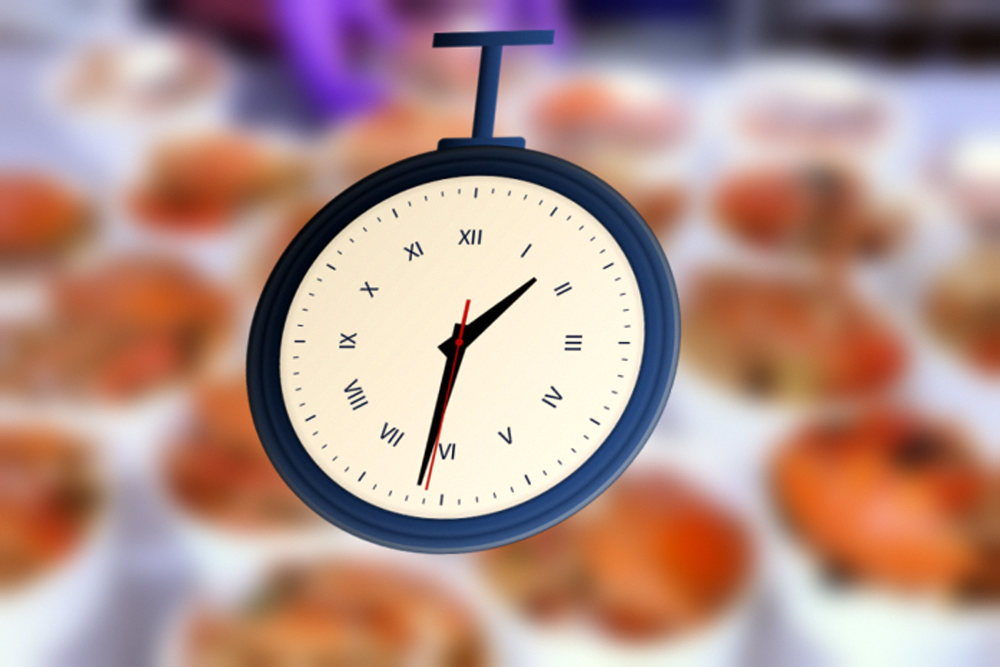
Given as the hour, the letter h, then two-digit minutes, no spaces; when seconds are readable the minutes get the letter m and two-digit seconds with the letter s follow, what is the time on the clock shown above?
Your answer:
1h31m31s
